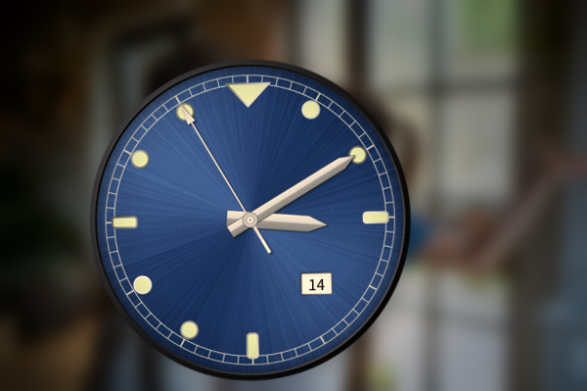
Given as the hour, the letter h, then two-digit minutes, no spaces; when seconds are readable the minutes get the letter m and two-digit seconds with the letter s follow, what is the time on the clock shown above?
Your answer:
3h09m55s
